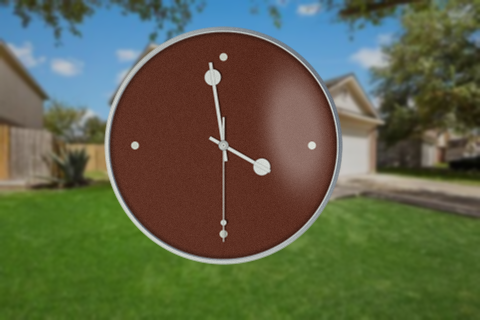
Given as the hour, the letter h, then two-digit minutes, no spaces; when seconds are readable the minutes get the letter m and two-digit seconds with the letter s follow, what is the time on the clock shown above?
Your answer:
3h58m30s
